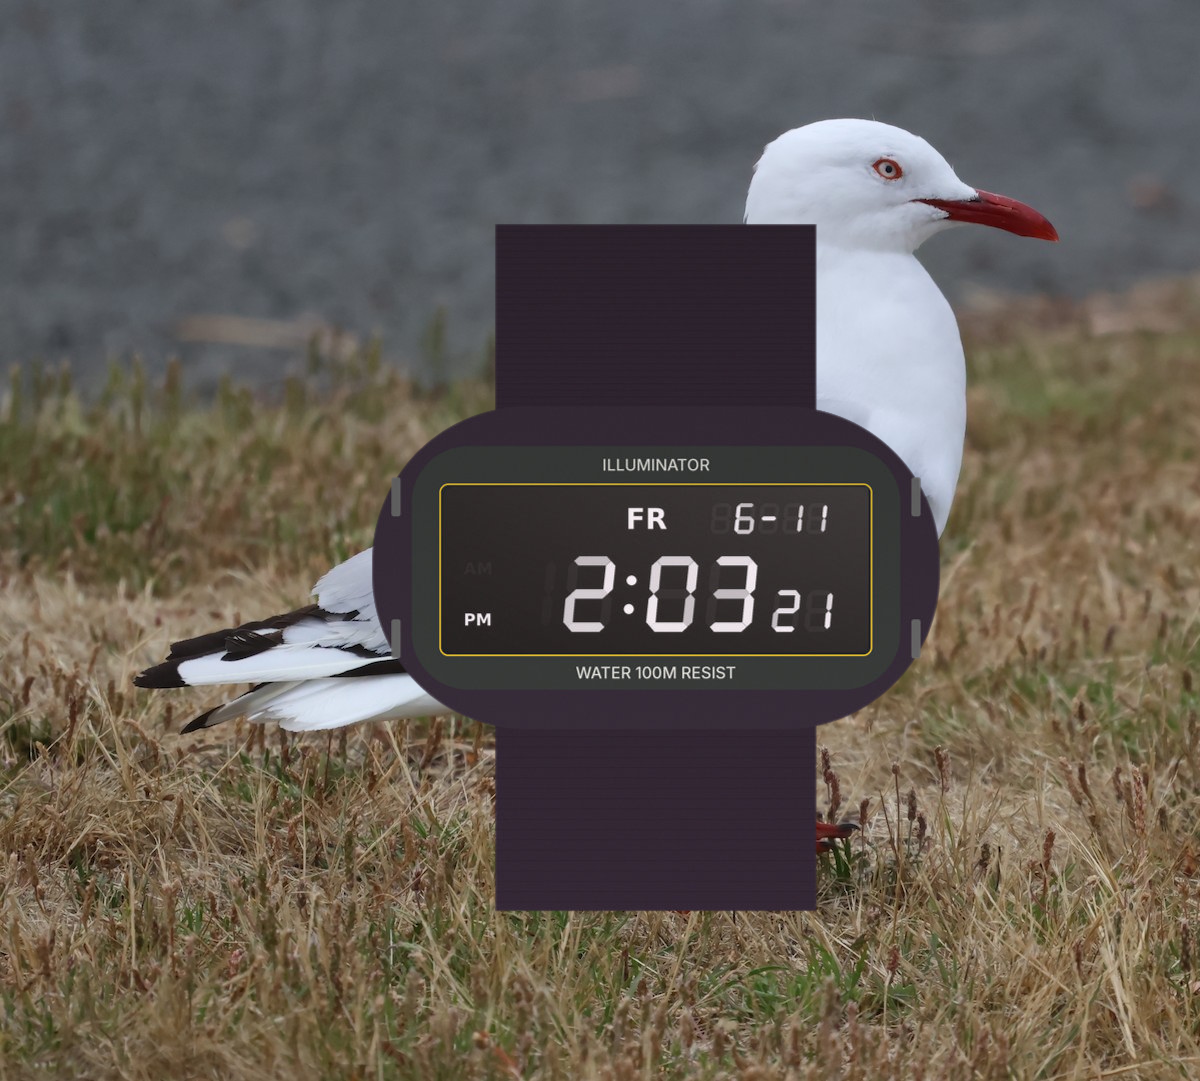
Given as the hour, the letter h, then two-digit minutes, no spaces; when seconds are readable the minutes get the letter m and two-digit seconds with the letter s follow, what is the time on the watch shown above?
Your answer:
2h03m21s
